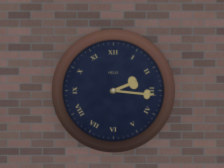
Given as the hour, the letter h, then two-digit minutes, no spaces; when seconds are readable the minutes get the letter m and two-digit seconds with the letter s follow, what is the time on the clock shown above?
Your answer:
2h16
